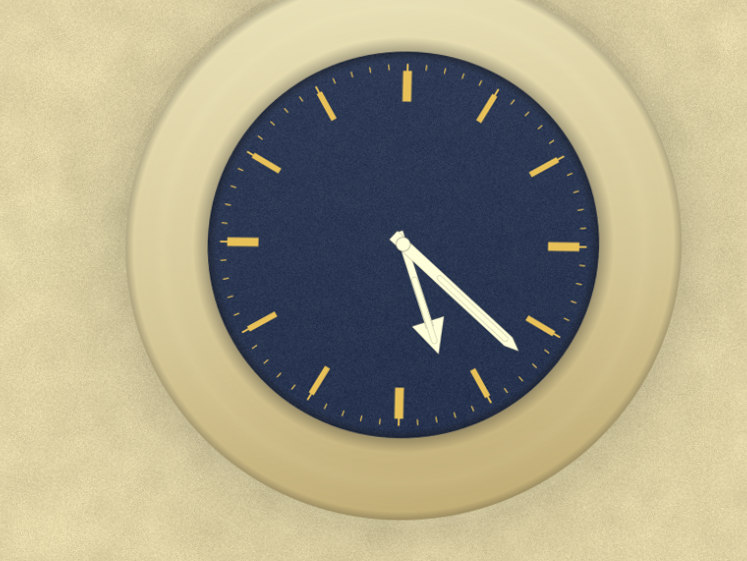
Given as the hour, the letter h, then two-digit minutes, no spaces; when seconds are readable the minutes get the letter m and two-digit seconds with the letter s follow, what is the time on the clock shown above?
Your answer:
5h22
